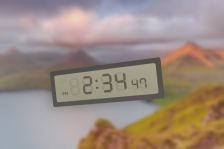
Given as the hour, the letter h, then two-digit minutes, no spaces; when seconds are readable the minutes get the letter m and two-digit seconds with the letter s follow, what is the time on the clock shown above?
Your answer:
2h34m47s
